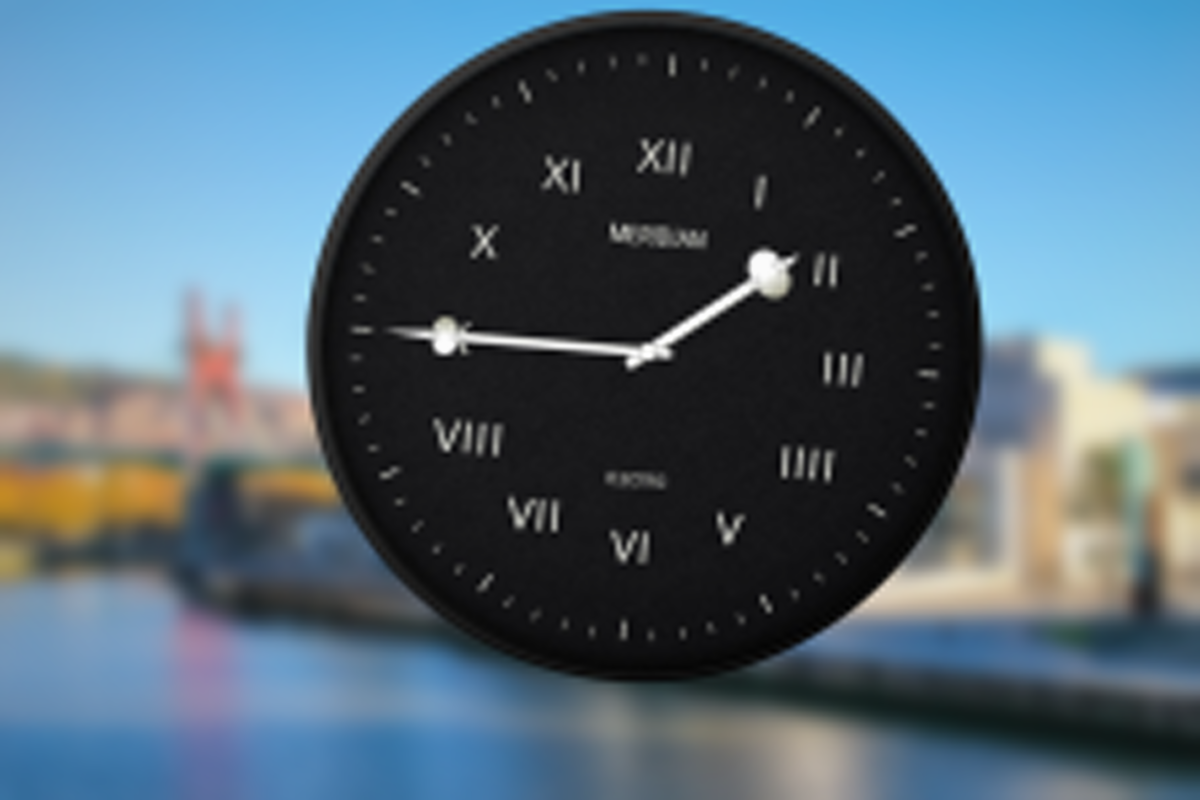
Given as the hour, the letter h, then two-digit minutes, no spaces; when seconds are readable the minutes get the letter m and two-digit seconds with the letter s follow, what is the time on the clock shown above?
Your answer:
1h45
